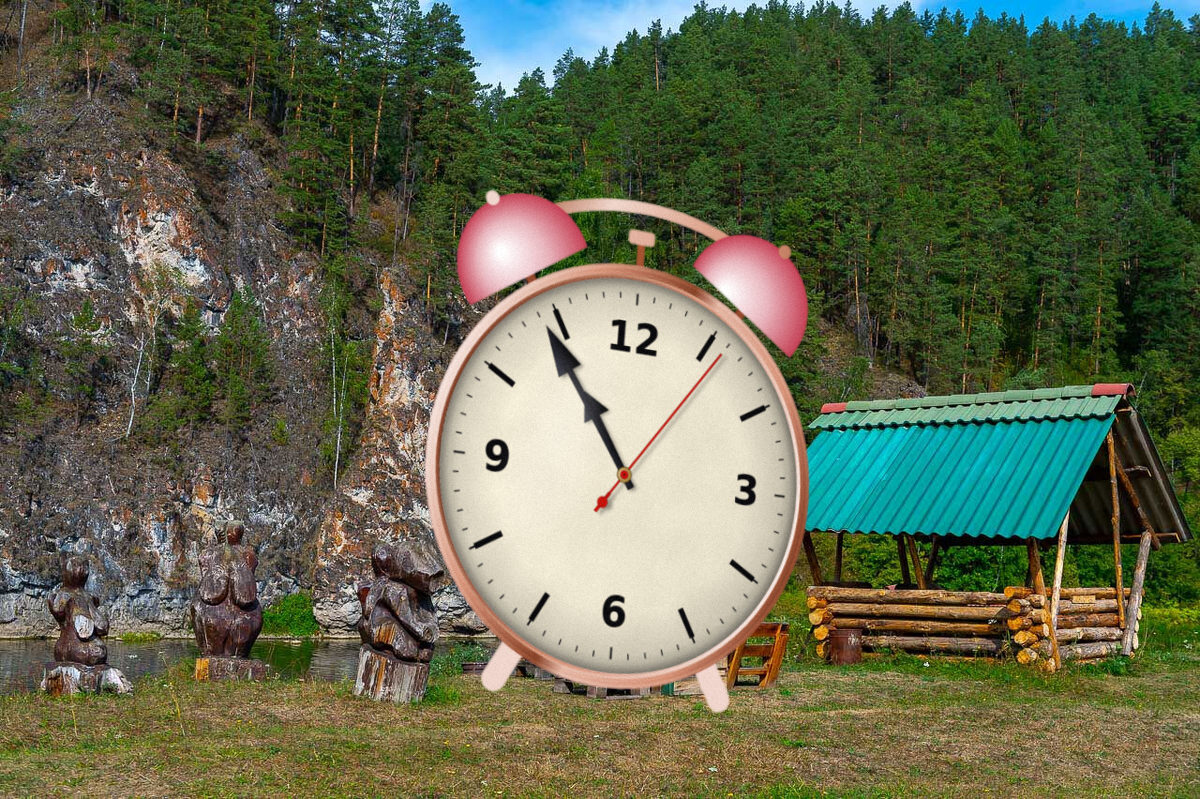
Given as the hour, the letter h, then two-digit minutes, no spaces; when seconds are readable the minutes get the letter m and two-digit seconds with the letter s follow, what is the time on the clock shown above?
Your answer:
10h54m06s
